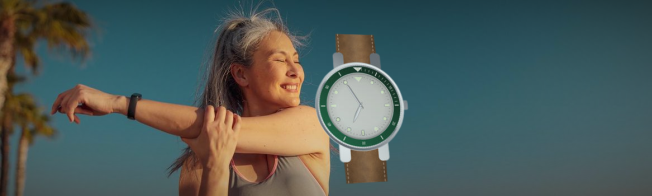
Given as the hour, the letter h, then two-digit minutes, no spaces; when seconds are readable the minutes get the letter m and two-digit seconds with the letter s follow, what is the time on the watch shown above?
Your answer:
6h55
